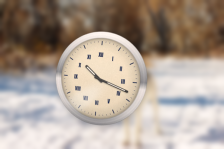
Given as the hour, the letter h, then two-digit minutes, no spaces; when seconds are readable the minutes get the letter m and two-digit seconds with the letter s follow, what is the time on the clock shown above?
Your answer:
10h18
